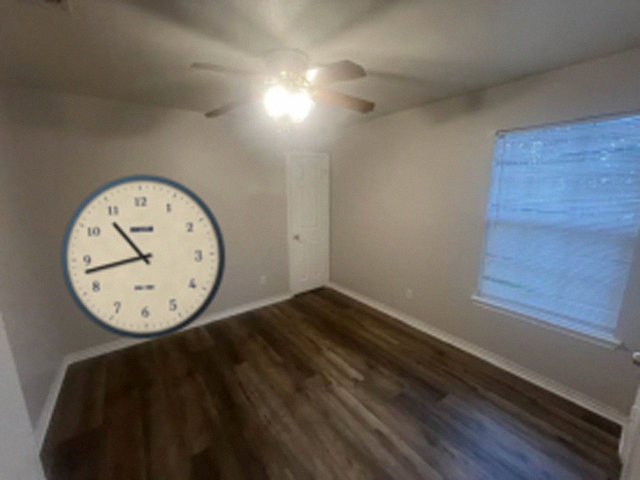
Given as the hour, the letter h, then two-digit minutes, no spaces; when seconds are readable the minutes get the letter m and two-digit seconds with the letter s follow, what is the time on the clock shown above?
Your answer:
10h43
